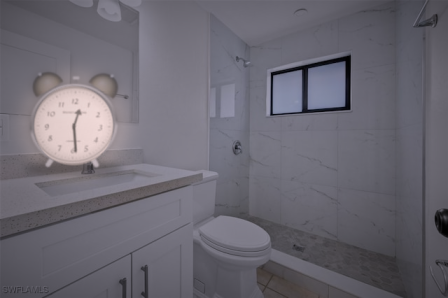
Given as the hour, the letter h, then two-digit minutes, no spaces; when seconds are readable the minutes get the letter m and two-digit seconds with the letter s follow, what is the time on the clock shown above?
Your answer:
12h29
